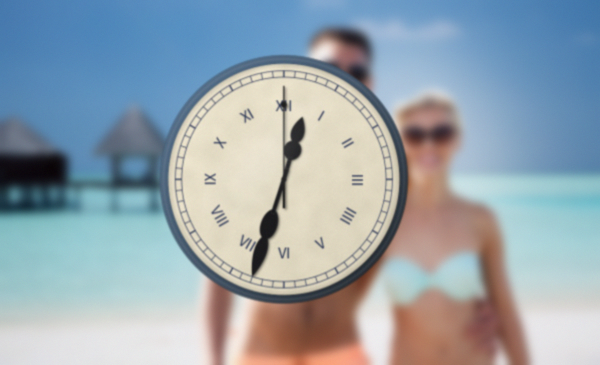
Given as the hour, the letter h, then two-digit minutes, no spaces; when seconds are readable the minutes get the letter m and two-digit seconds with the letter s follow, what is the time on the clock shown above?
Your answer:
12h33m00s
